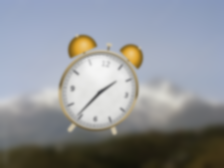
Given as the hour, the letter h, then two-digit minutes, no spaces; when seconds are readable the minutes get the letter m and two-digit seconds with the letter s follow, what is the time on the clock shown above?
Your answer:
1h36
